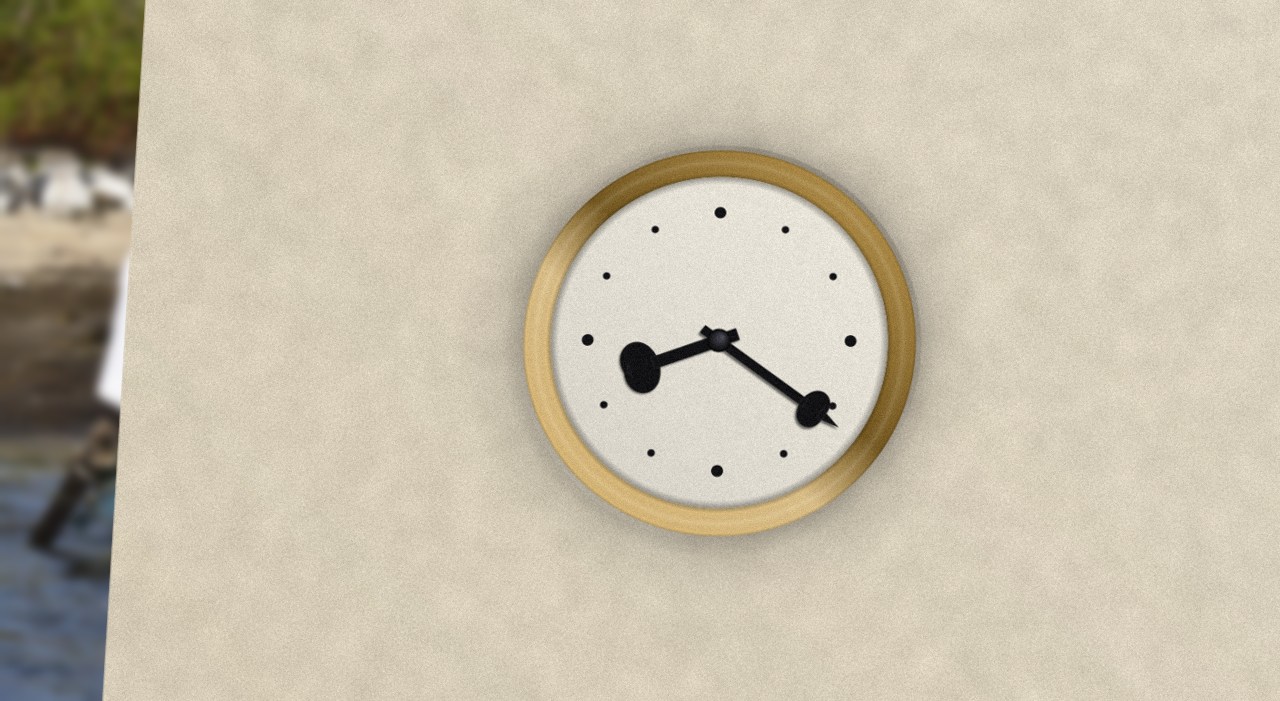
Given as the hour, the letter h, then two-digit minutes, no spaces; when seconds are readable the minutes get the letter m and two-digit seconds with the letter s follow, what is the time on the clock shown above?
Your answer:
8h21
